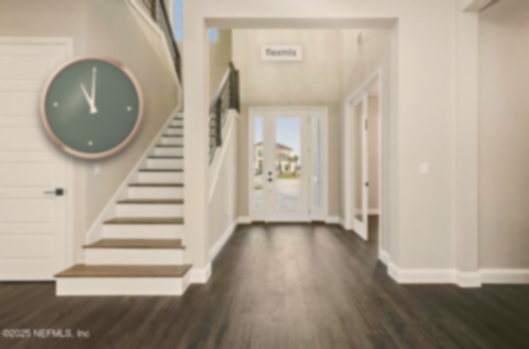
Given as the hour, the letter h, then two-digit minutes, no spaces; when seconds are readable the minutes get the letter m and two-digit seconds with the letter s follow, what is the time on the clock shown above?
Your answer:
11h00
